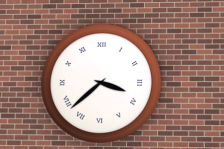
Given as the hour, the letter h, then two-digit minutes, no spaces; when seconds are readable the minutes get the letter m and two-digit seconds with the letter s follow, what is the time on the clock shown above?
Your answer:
3h38
